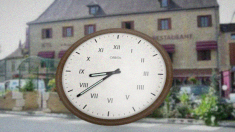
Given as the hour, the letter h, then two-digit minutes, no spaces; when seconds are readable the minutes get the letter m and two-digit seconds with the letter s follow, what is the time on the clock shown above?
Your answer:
8h38
